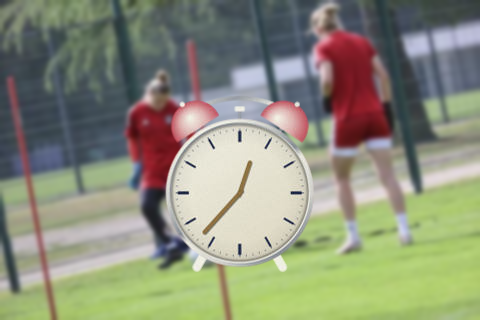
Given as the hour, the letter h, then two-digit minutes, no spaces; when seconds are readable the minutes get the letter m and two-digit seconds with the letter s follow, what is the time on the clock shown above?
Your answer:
12h37
